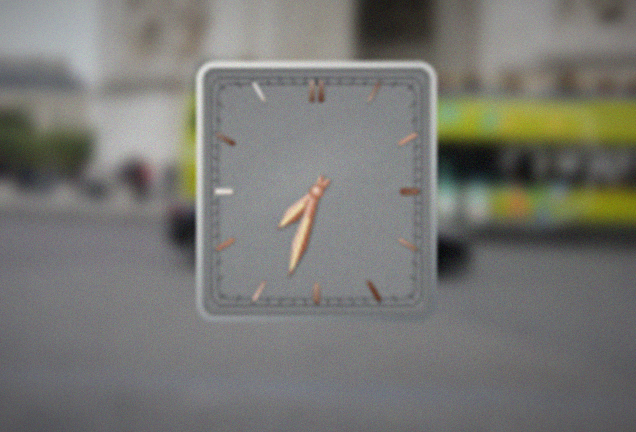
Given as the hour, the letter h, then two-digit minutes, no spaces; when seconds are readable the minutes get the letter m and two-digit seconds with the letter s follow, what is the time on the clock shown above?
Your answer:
7h33
